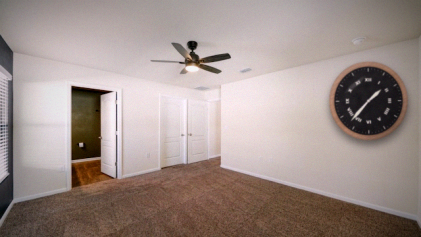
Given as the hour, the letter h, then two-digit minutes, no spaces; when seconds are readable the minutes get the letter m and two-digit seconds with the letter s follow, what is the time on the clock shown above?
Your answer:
1h37
